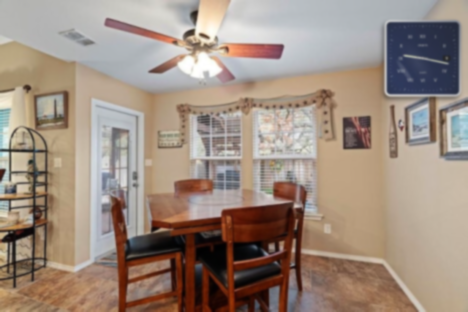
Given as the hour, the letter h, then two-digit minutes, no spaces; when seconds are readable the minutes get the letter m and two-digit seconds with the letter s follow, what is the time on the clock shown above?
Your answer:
9h17
